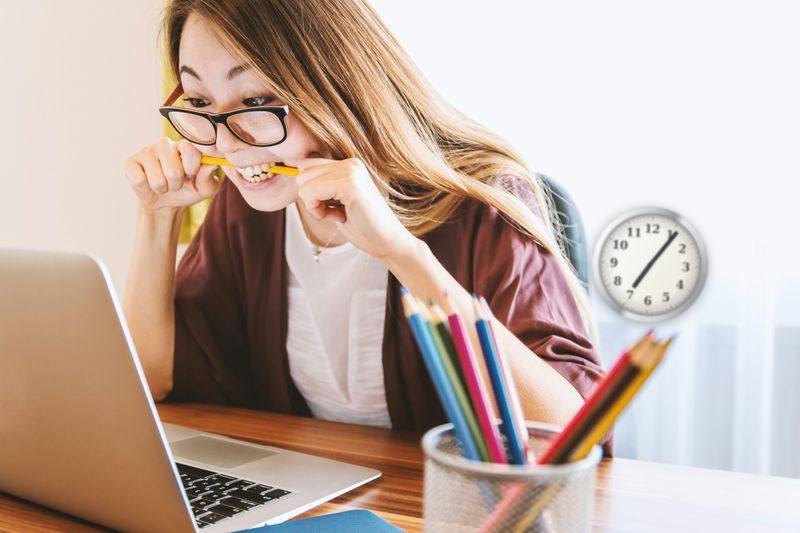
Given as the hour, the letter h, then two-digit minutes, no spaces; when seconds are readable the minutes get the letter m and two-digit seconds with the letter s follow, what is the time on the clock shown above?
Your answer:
7h06
